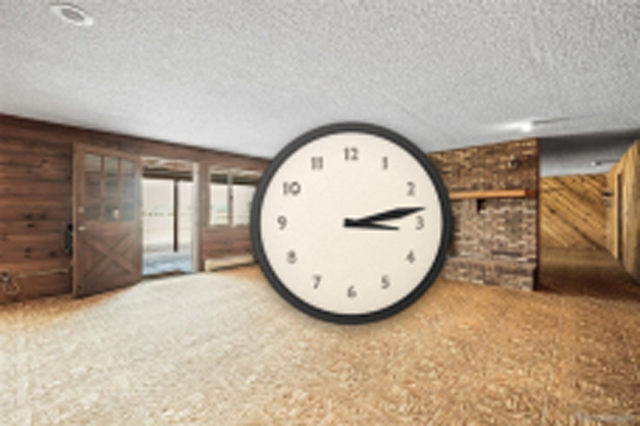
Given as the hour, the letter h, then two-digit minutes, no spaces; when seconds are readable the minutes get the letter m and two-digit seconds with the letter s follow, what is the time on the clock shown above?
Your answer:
3h13
